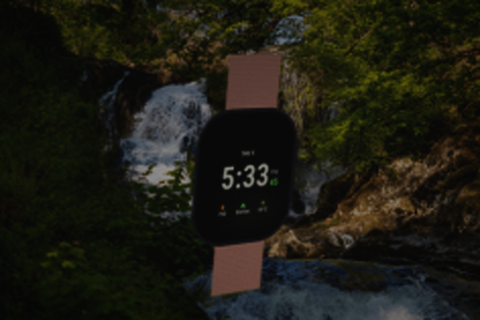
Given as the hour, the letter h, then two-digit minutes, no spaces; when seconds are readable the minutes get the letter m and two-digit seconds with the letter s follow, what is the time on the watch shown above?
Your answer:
5h33
